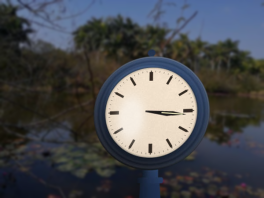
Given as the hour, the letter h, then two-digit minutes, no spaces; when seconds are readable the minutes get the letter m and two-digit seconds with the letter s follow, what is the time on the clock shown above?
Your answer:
3h16
